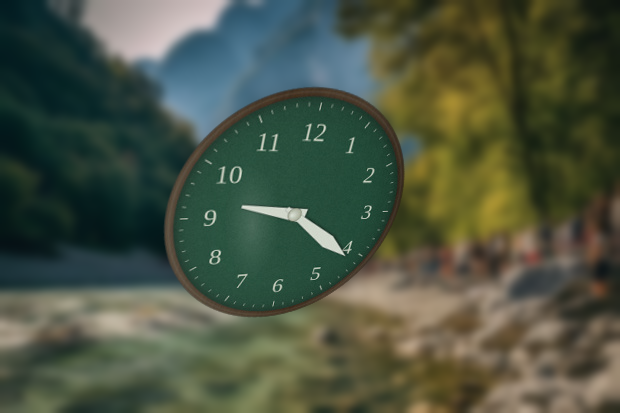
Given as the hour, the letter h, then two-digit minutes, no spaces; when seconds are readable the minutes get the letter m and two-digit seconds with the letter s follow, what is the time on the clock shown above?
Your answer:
9h21
